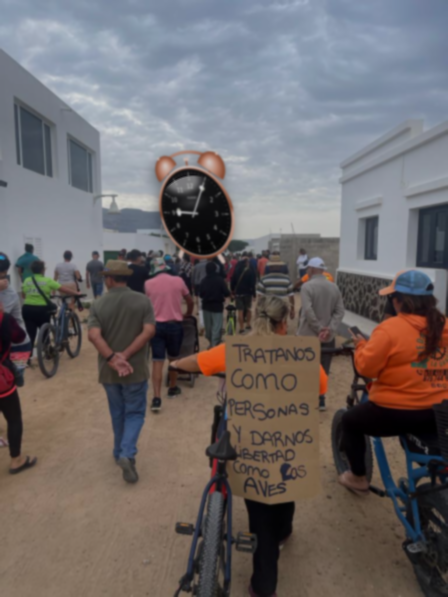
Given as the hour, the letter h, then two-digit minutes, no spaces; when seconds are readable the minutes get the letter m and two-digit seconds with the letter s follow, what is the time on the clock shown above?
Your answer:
9h05
